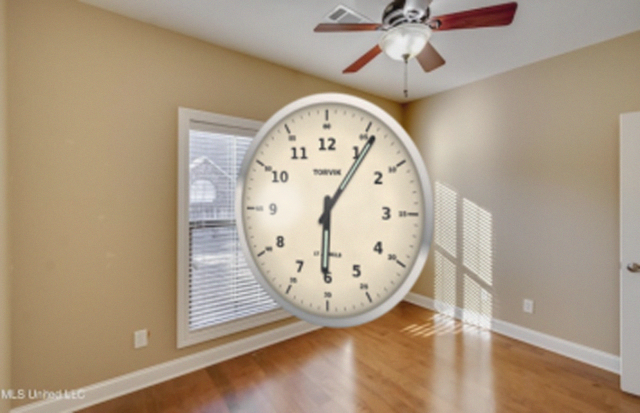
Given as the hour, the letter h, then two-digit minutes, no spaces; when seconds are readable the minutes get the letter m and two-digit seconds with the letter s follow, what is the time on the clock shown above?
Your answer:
6h06
